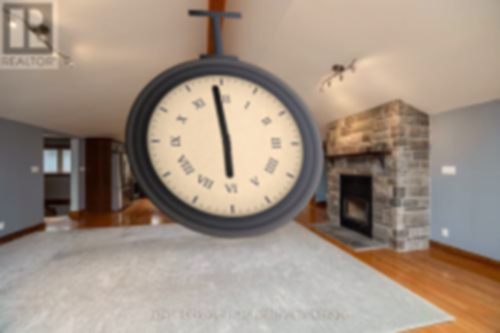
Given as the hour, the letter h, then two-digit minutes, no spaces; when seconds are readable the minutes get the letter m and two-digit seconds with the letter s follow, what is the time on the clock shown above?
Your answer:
5h59
